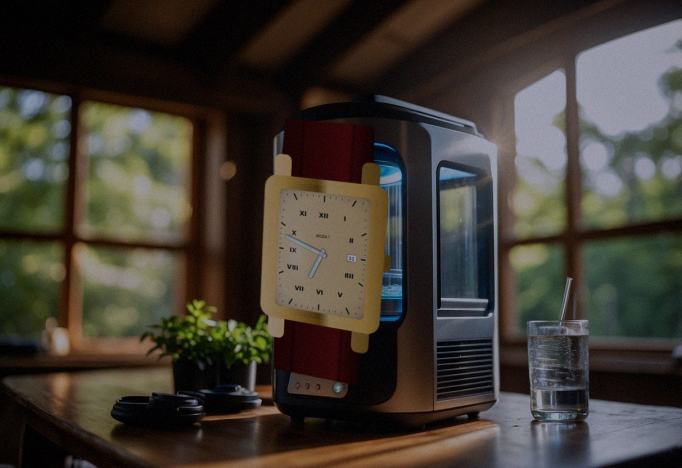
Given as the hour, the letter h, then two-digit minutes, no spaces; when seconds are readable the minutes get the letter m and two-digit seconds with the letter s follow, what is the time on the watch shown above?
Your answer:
6h48
